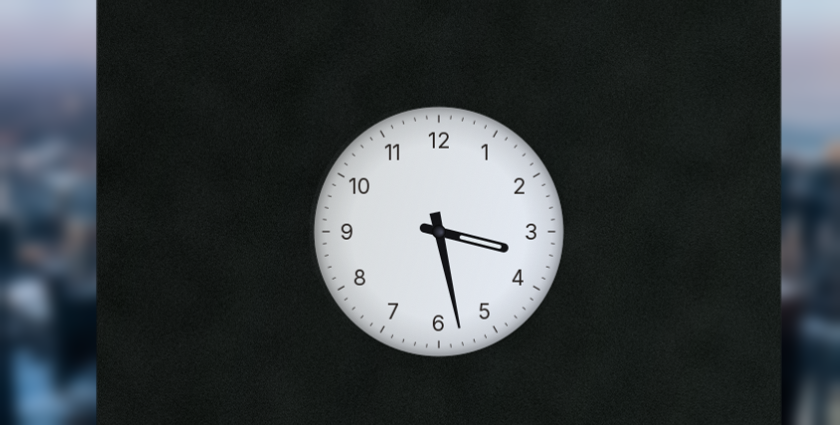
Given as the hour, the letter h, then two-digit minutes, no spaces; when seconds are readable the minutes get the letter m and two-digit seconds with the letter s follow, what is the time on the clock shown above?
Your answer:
3h28
